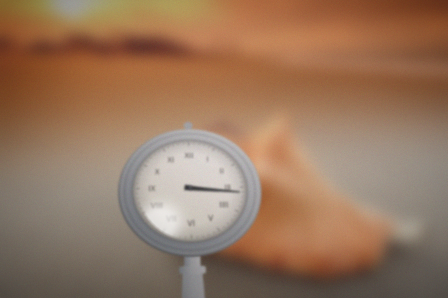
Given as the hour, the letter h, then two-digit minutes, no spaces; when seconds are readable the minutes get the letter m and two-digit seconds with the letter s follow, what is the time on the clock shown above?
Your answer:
3h16
